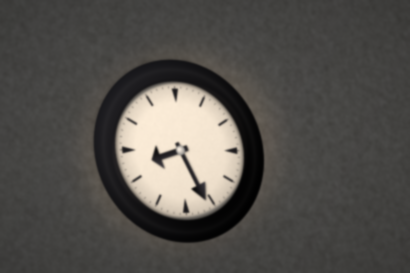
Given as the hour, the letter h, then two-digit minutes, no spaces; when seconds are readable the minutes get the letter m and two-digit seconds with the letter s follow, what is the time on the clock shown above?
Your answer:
8h26
